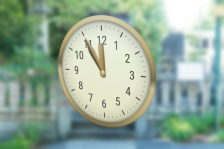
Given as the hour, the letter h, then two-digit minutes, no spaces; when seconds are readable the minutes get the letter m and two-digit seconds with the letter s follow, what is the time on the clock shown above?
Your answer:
11h55
